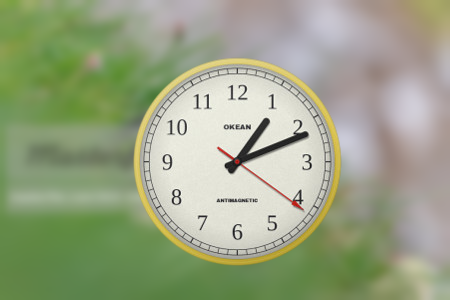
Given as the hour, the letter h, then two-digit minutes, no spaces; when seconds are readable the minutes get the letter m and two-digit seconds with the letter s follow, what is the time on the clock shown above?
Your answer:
1h11m21s
